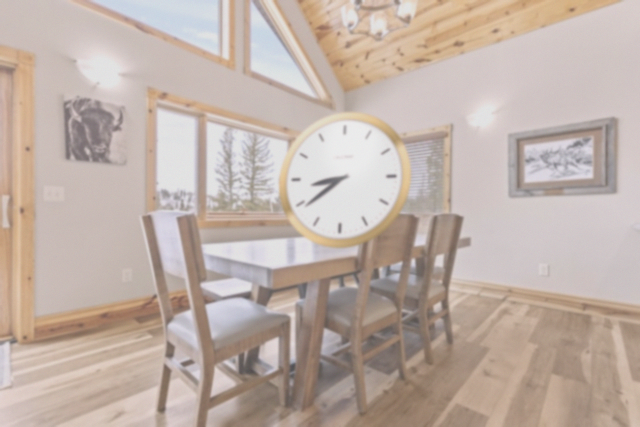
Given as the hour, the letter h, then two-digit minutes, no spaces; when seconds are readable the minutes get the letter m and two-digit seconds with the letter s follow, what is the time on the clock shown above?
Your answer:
8h39
